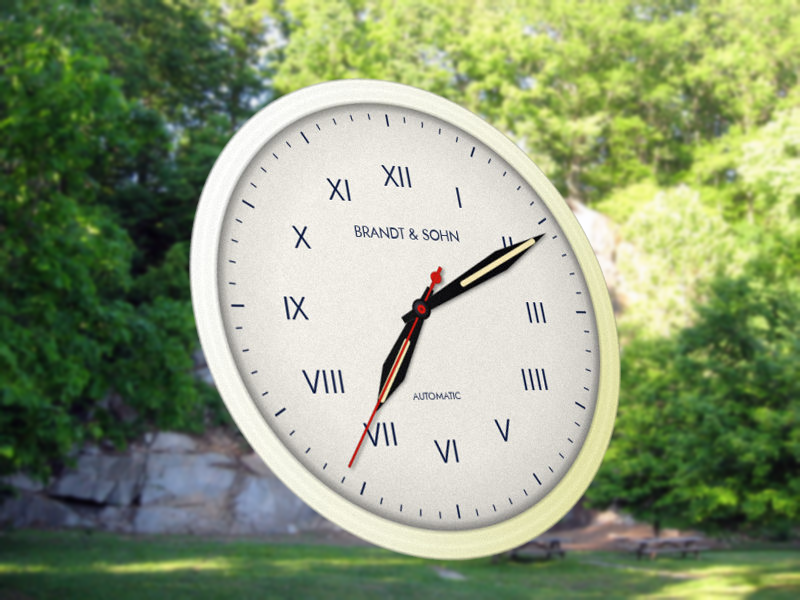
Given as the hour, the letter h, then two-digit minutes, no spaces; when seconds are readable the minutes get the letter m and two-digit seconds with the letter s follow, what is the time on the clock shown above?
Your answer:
7h10m36s
